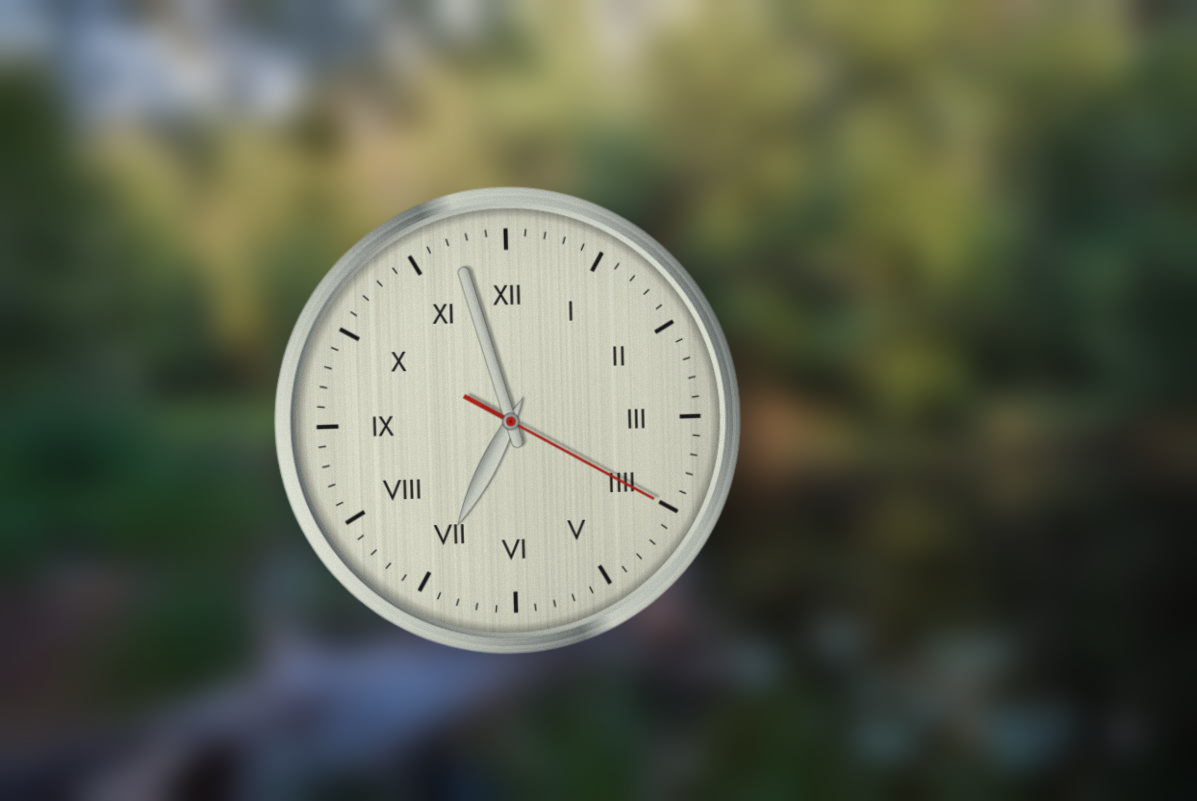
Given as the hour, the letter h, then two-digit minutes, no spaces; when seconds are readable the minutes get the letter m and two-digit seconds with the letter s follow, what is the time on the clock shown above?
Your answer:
6h57m20s
